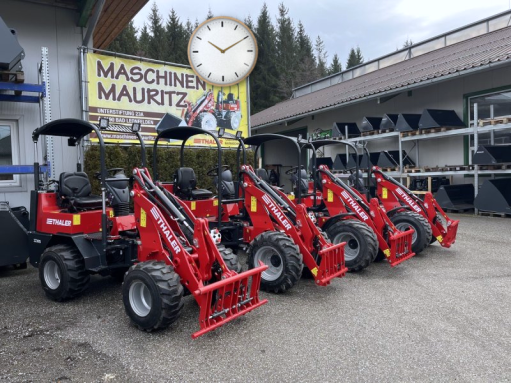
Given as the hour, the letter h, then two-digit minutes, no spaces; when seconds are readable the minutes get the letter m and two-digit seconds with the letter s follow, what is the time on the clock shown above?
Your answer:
10h10
